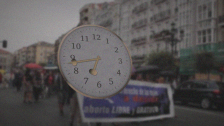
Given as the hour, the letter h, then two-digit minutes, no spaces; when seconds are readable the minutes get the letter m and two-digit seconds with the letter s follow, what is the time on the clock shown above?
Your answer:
6h43
